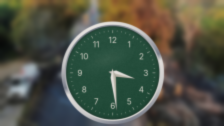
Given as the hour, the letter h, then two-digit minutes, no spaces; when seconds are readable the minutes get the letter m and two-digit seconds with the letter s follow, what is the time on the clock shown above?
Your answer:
3h29
